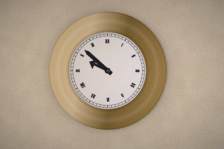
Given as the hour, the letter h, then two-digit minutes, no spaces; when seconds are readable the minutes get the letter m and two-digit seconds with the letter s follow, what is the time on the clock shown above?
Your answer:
9h52
